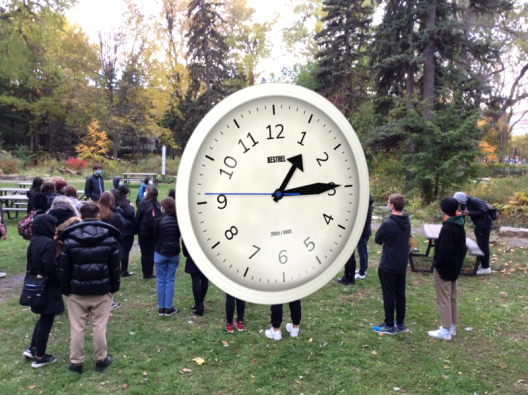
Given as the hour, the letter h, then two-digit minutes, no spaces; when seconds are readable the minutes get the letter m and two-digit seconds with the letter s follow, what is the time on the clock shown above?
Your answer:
1h14m46s
